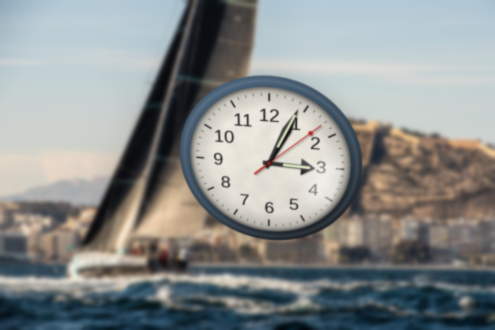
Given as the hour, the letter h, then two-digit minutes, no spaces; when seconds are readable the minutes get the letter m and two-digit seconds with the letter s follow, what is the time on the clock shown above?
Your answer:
3h04m08s
